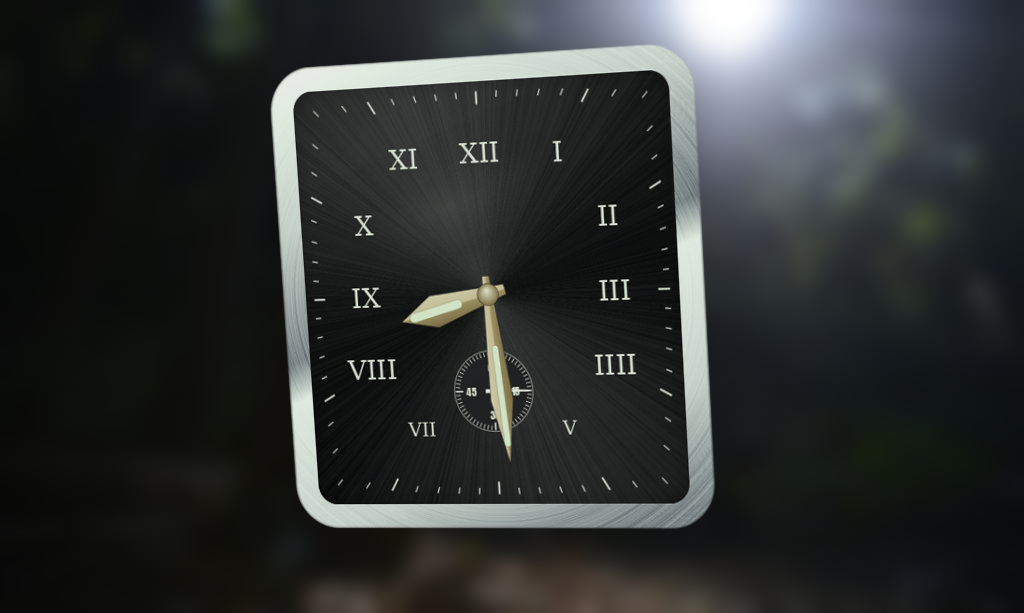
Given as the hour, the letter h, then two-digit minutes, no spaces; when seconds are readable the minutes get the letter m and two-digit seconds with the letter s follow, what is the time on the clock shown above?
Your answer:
8h29m15s
